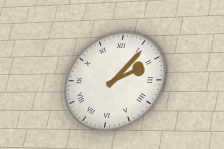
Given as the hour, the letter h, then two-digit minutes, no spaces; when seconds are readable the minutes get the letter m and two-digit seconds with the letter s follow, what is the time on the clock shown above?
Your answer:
2h06
